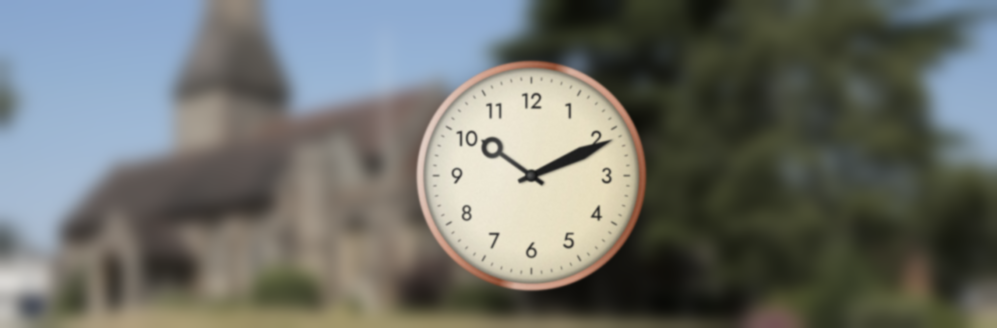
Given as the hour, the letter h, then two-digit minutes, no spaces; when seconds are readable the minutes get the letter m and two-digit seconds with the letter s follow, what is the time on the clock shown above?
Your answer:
10h11
